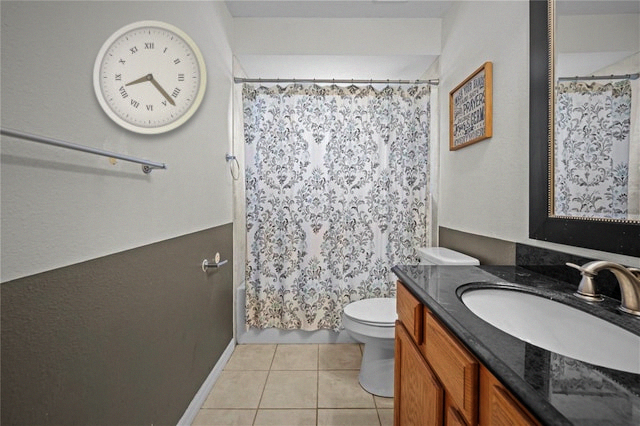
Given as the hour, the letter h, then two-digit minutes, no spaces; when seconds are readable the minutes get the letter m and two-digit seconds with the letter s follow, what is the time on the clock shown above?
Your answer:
8h23
